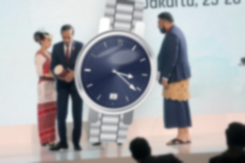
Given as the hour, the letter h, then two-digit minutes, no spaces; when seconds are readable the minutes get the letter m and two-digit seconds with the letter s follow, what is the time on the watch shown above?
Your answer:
3h21
